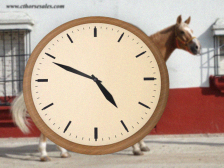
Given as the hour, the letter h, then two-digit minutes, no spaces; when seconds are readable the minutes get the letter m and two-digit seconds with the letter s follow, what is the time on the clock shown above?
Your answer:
4h49
